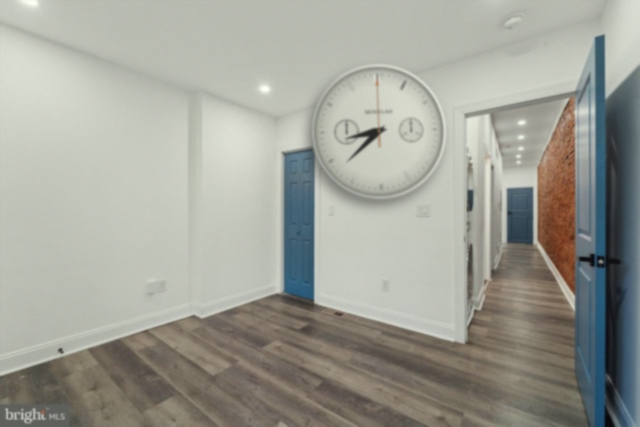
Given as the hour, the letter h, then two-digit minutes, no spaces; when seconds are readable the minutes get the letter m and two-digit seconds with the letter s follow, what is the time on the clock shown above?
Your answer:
8h38
